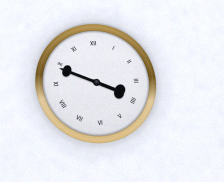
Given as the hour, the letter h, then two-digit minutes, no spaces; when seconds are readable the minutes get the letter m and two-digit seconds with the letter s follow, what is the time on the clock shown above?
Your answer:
3h49
